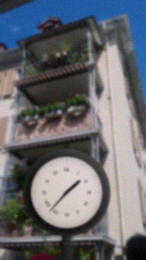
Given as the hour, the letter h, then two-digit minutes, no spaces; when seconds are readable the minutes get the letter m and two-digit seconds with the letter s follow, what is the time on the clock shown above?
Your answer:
1h37
